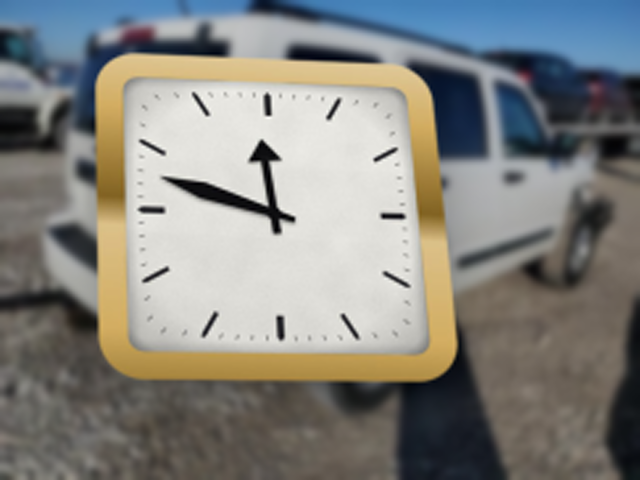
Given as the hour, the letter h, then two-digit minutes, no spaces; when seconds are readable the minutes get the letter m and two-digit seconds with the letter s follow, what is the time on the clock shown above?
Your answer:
11h48
